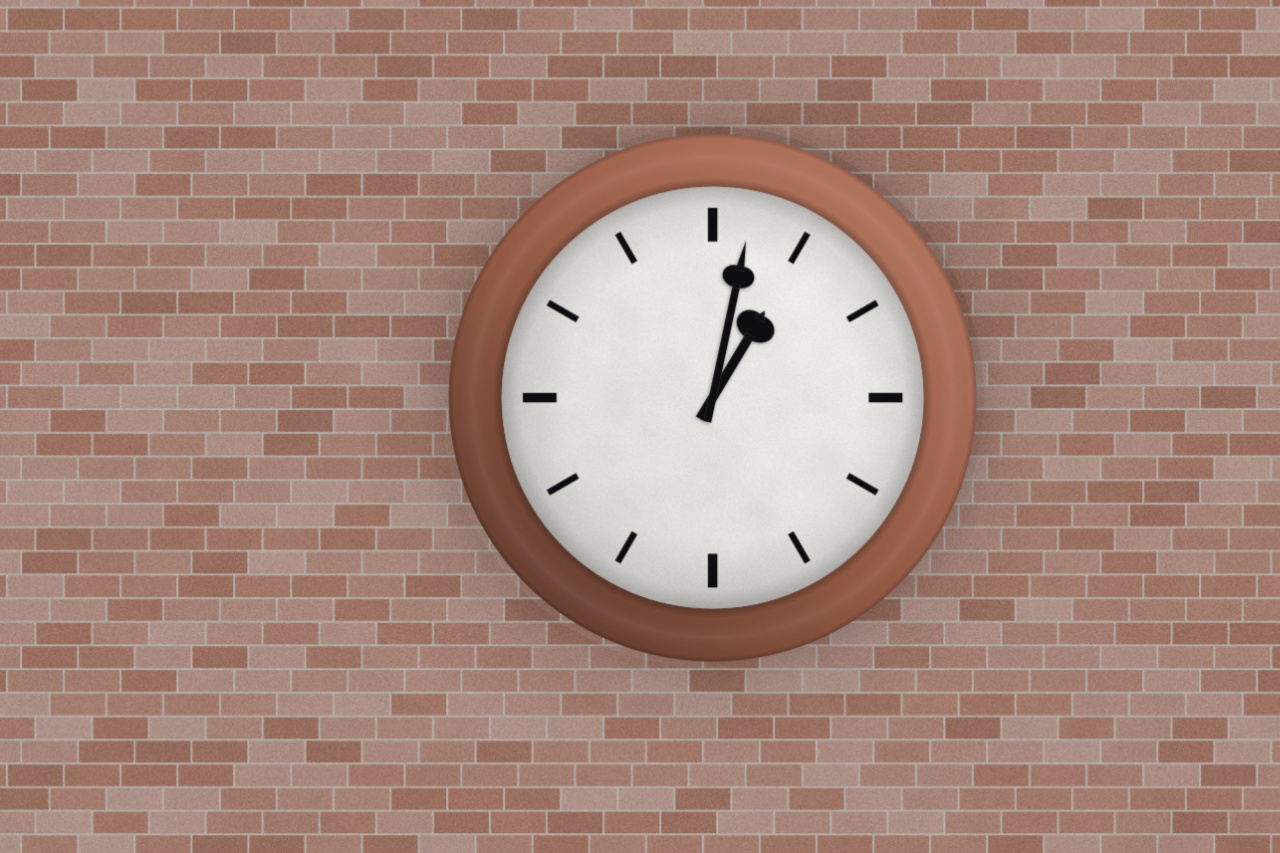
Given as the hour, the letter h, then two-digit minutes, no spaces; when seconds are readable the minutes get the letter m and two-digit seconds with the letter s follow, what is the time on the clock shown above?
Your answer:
1h02
